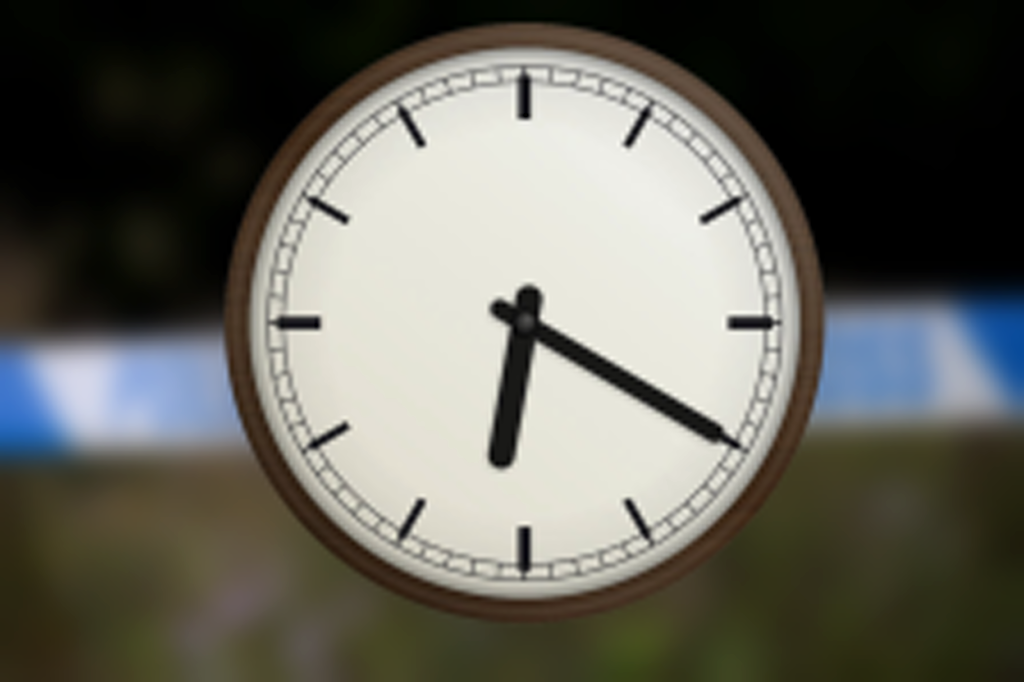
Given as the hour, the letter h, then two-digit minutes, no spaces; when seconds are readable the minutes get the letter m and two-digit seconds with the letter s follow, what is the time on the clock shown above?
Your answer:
6h20
